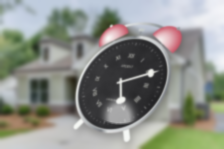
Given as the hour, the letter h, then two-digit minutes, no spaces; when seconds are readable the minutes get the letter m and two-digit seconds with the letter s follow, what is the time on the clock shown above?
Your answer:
5h11
